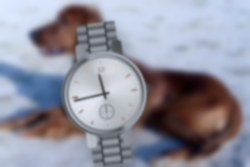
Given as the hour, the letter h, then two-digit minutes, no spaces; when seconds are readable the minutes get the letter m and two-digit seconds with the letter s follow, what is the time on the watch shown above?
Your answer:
11h44
